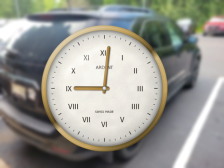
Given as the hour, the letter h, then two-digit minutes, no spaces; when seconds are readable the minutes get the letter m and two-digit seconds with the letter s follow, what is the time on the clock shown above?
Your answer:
9h01
